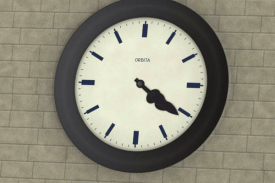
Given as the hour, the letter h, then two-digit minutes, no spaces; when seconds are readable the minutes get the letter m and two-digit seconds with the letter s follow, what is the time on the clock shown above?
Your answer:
4h21
